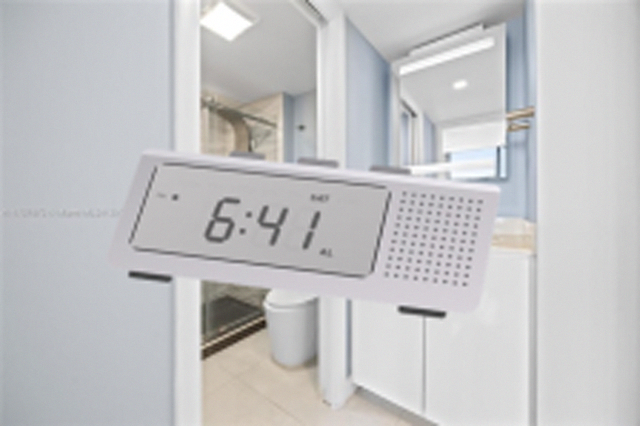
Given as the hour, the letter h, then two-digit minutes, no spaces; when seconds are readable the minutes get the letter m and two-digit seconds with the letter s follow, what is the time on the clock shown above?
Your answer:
6h41
